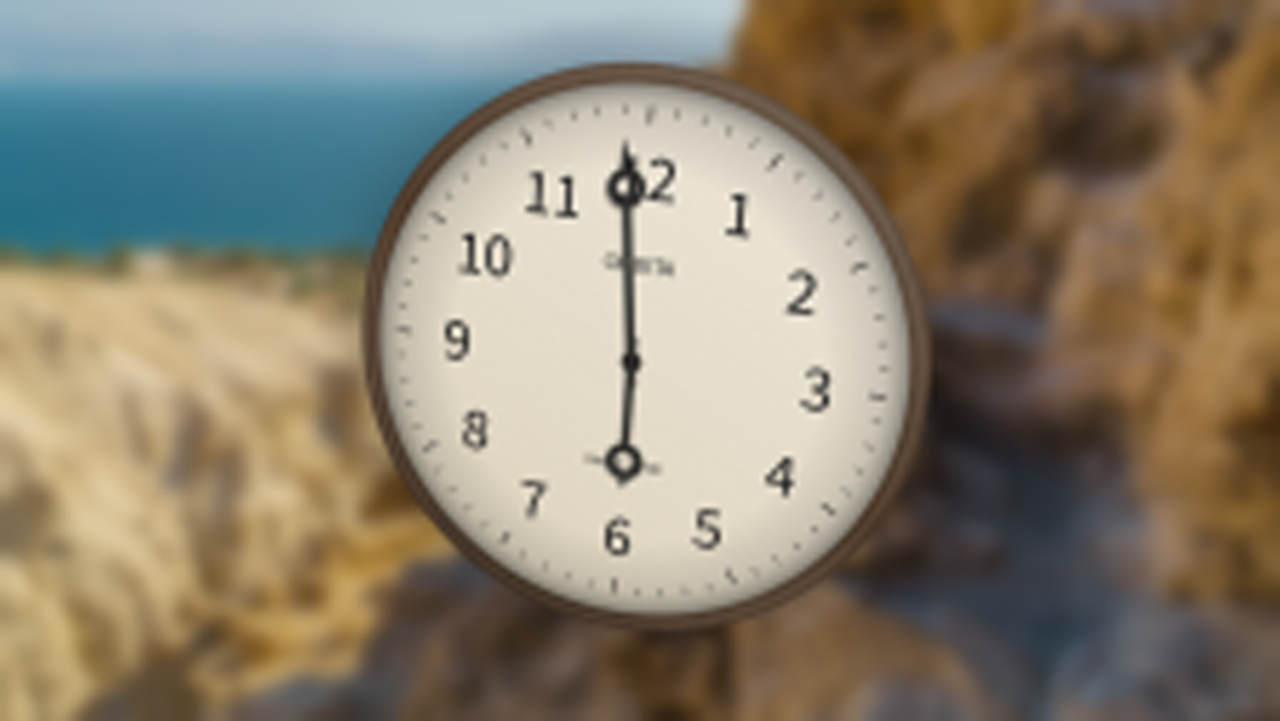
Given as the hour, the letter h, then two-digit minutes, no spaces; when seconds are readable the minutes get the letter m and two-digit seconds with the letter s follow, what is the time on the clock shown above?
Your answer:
5h59
